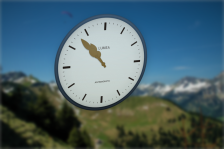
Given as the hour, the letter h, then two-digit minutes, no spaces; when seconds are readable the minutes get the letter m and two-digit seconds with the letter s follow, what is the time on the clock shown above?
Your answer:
10h53
